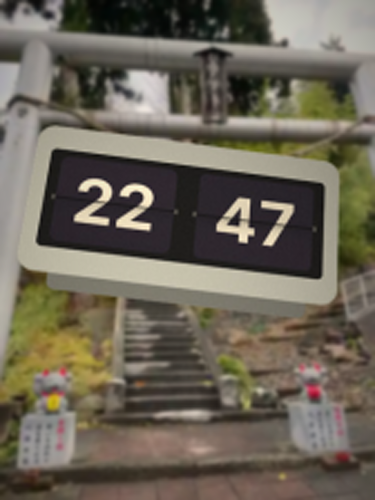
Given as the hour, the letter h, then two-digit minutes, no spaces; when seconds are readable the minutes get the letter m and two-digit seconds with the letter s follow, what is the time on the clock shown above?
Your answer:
22h47
